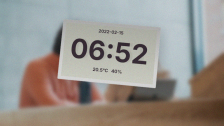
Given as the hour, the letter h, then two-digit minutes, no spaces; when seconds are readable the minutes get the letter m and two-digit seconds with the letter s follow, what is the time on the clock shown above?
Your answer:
6h52
